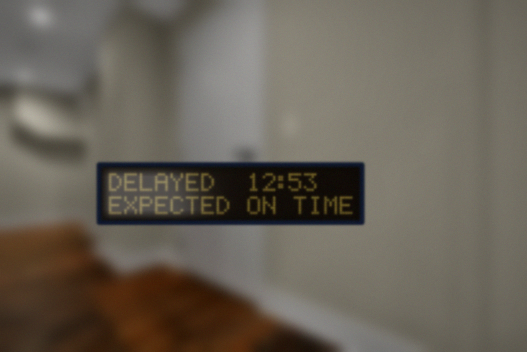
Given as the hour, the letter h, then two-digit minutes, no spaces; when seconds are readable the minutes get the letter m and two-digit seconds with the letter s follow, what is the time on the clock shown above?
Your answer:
12h53
